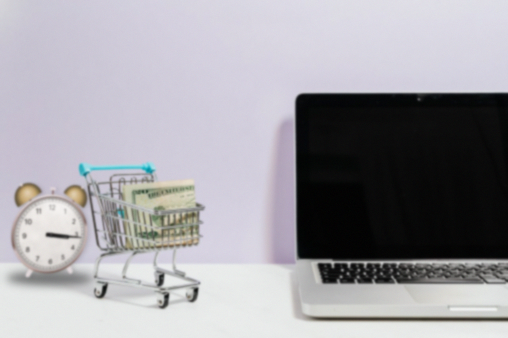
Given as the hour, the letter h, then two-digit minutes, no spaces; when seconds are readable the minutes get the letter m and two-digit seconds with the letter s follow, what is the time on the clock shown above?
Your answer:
3h16
